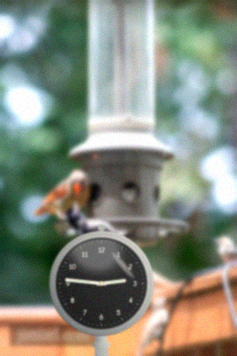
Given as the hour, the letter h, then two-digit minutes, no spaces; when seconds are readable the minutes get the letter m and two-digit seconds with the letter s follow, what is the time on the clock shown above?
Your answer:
2h46
